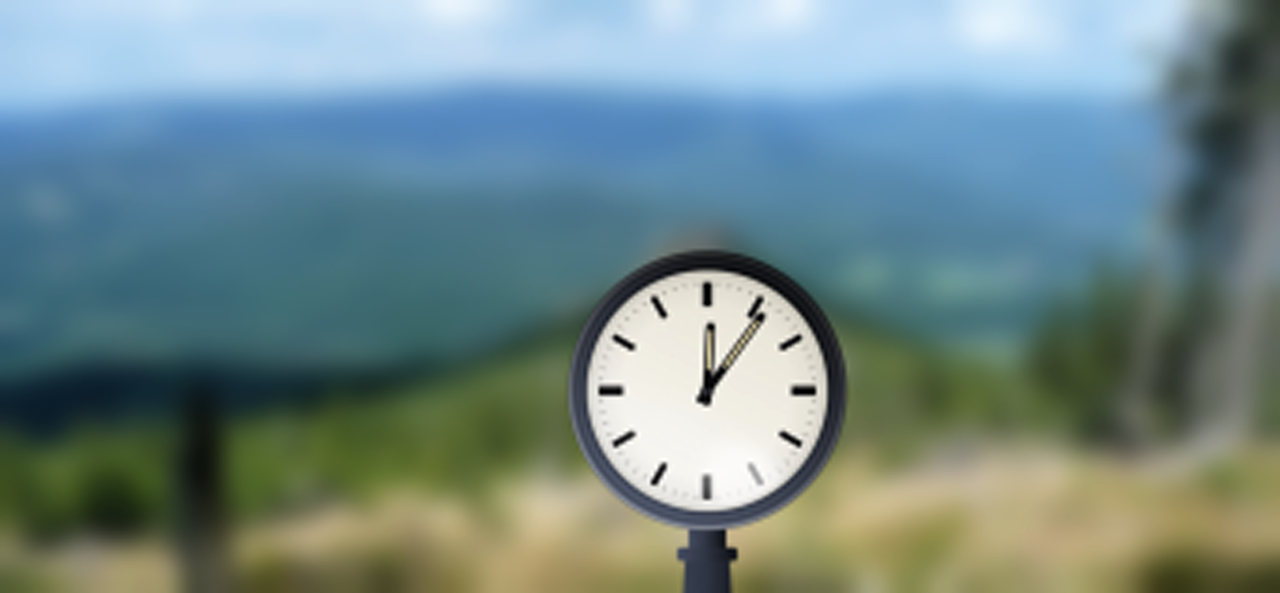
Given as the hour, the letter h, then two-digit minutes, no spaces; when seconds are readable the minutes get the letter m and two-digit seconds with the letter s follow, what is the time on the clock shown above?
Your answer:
12h06
